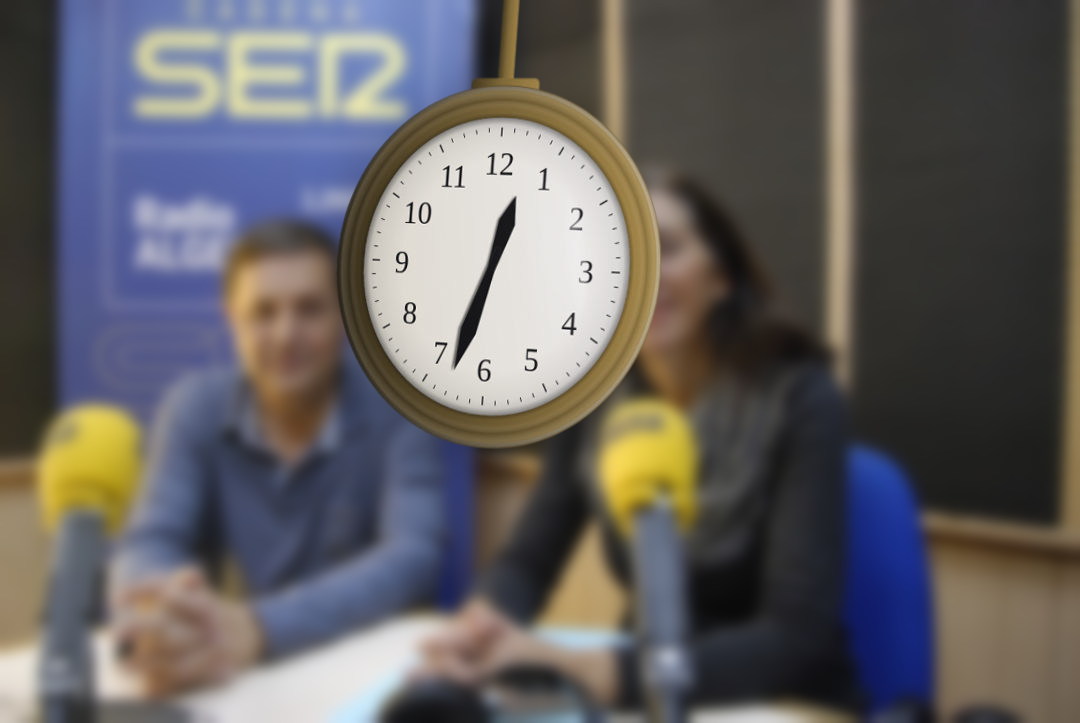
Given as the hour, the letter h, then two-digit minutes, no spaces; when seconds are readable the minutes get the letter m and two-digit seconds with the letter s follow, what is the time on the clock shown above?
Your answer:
12h33
